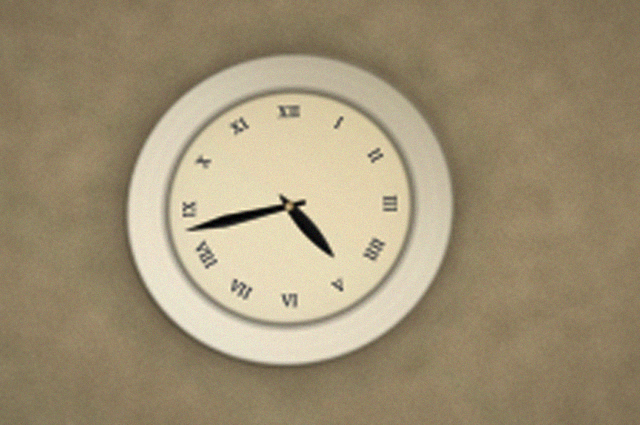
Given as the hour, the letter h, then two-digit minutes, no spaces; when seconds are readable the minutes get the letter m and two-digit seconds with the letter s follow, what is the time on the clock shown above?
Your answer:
4h43
